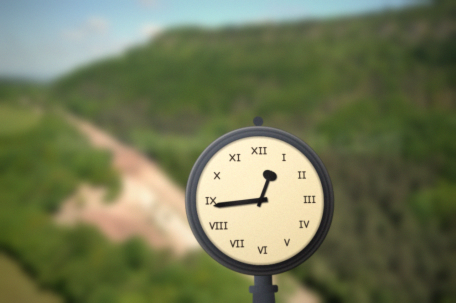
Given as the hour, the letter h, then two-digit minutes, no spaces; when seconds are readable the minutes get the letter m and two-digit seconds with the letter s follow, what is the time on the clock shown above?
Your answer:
12h44
